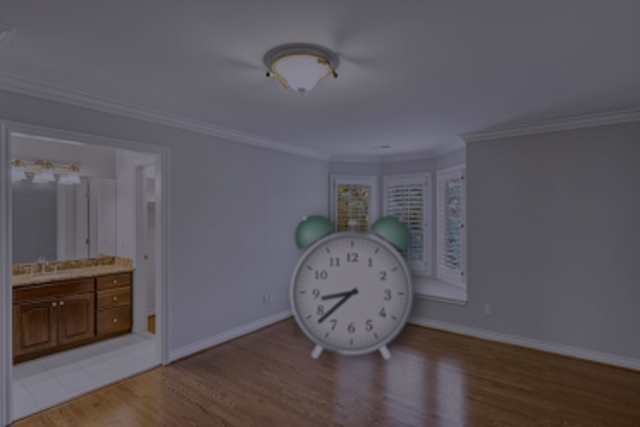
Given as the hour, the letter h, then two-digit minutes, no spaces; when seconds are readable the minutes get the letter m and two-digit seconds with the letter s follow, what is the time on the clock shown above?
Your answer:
8h38
